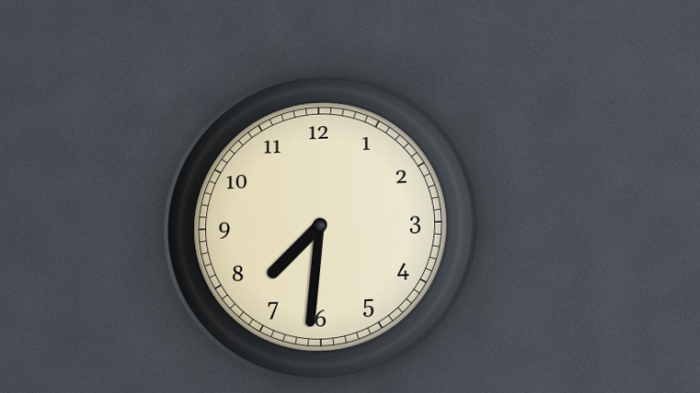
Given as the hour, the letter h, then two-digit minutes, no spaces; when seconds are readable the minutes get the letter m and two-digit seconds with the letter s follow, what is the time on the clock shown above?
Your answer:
7h31
